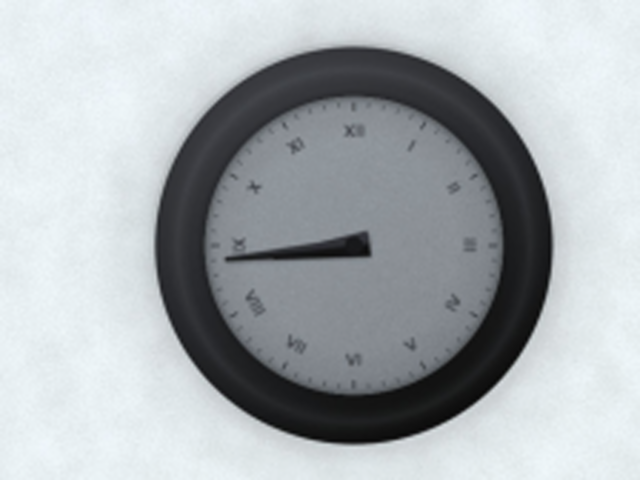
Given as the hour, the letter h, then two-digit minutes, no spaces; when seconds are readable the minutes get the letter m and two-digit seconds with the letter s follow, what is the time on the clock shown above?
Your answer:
8h44
